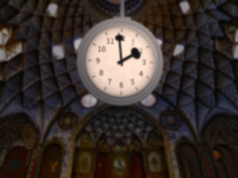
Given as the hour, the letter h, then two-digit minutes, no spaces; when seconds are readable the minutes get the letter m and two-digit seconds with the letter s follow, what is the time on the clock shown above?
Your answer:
1h59
